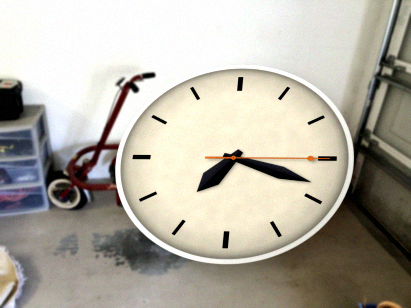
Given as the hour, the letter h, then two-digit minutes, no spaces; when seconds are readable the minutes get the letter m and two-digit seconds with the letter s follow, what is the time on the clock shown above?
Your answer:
7h18m15s
